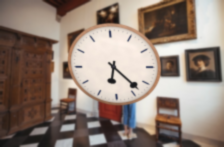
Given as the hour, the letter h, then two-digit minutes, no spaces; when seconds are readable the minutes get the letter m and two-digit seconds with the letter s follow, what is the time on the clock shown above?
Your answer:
6h23
